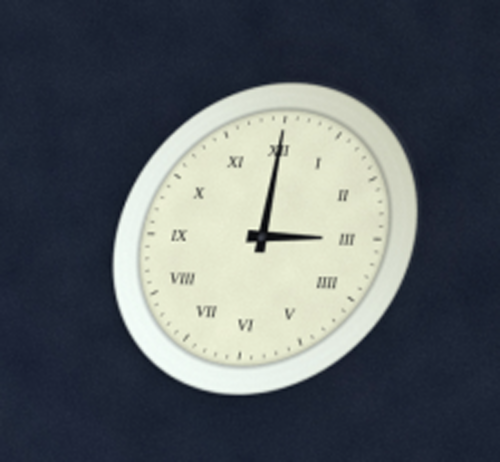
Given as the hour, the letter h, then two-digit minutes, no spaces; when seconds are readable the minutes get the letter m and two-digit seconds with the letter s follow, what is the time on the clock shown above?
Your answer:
3h00
